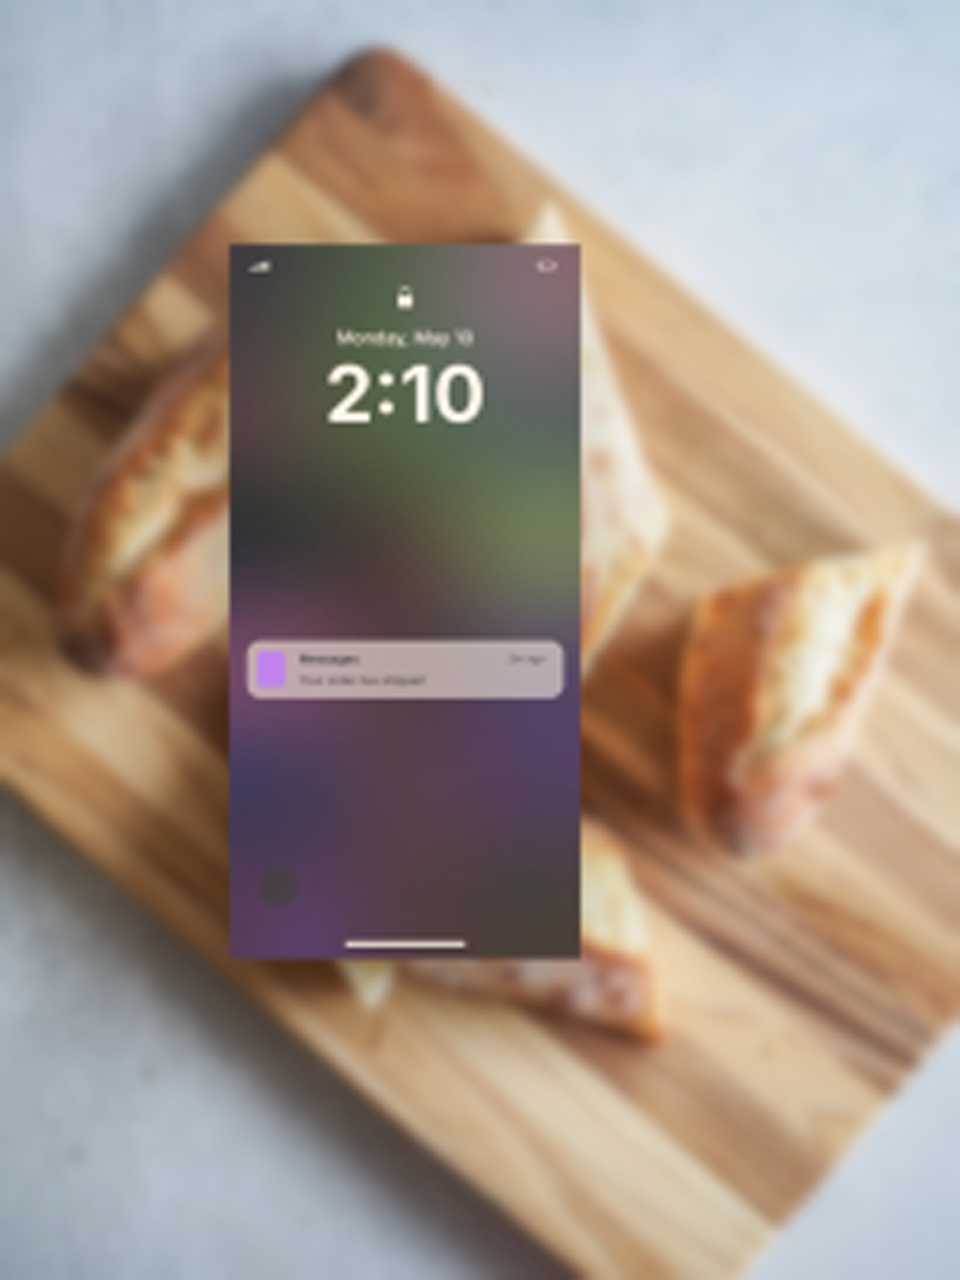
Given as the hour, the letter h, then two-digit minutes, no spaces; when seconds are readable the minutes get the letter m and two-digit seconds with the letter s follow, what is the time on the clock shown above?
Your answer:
2h10
